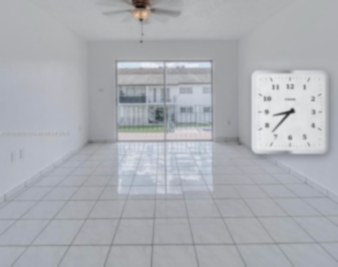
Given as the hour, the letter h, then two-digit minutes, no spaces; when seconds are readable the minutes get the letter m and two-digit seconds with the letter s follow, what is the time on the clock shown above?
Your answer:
8h37
